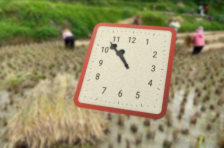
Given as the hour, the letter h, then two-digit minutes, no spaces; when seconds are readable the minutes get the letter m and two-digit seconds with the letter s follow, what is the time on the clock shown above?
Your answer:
10h53
